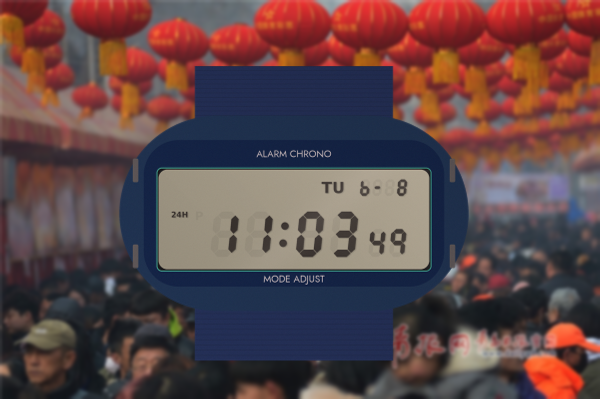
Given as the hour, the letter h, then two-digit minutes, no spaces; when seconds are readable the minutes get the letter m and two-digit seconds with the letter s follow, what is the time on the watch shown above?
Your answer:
11h03m49s
